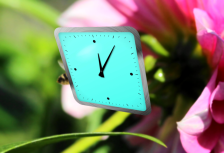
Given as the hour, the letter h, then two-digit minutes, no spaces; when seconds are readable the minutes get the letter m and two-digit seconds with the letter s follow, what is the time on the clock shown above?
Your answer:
12h06
